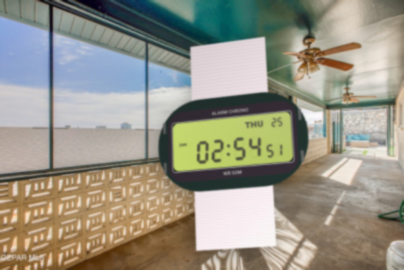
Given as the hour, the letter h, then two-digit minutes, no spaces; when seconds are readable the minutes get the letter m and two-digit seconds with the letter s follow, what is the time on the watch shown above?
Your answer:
2h54m51s
